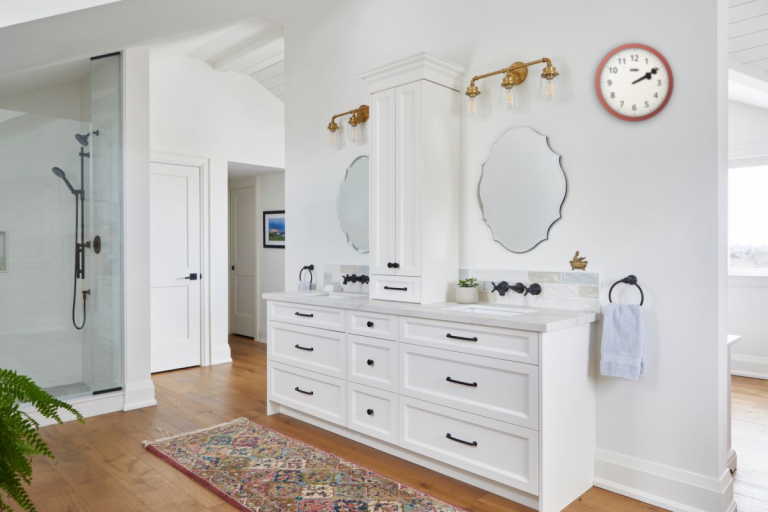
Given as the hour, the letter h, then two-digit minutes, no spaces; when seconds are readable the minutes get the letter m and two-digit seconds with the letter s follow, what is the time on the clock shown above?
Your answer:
2h10
